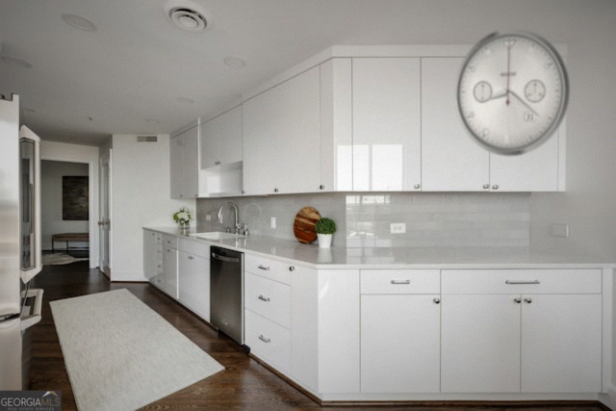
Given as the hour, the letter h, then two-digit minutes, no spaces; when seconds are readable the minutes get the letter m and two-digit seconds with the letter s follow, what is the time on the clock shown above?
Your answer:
8h21
